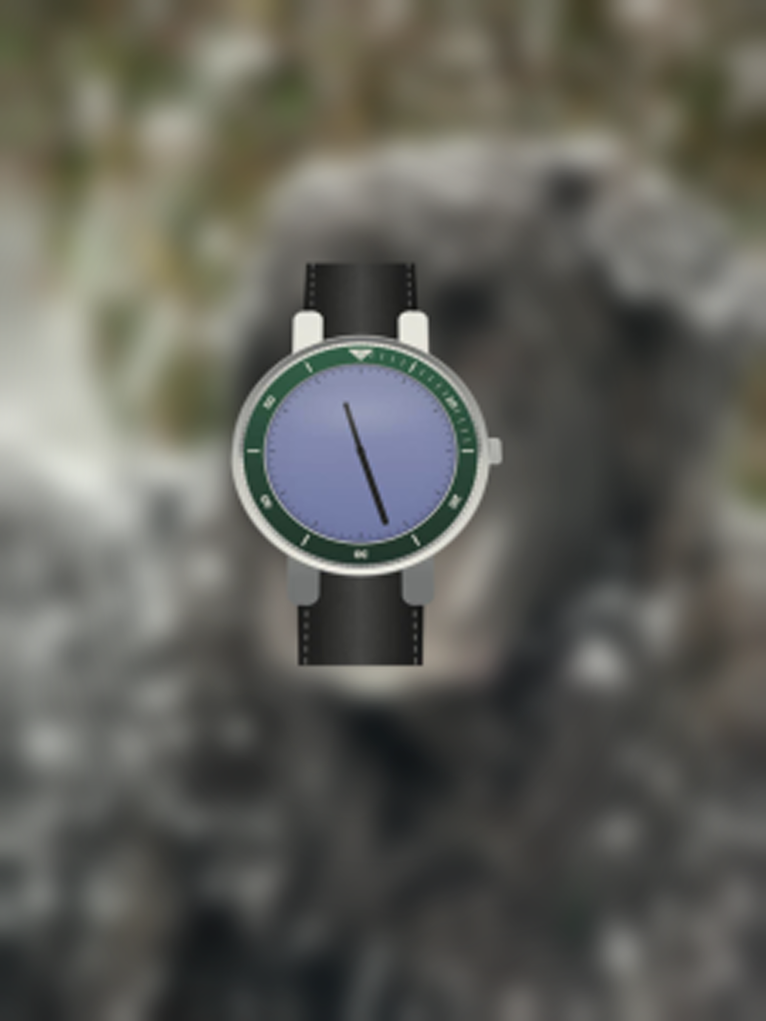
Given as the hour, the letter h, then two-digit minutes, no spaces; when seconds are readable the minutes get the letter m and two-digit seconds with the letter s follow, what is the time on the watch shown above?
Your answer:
11h27
